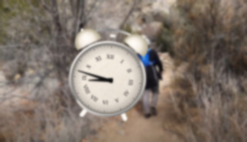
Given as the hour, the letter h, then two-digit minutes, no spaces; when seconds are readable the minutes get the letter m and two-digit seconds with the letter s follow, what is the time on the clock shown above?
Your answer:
8h47
